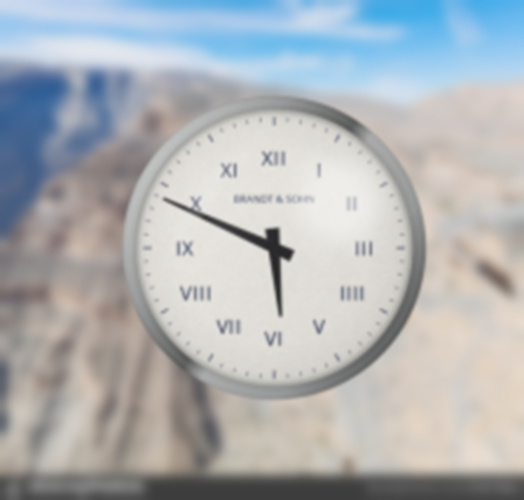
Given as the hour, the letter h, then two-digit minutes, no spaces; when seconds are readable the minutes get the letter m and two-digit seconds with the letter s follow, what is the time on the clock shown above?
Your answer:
5h49
